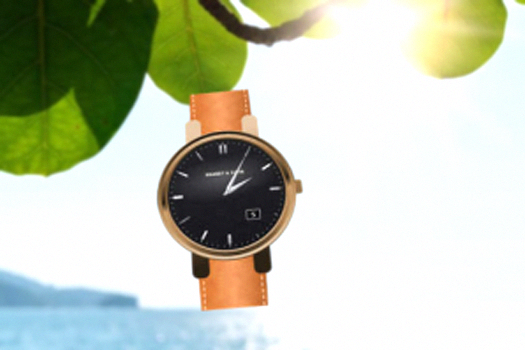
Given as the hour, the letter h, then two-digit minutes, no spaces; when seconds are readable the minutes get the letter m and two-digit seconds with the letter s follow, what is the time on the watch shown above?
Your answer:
2h05
